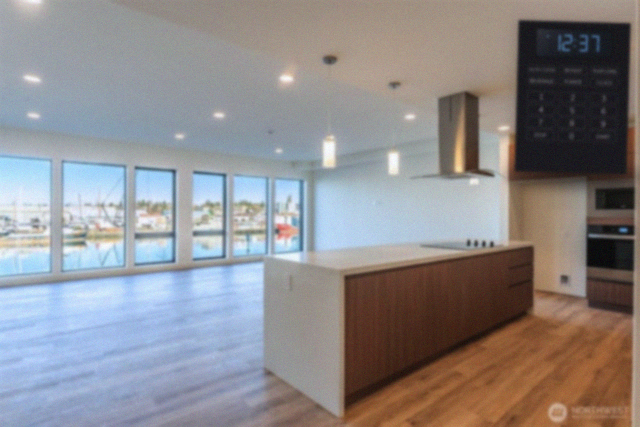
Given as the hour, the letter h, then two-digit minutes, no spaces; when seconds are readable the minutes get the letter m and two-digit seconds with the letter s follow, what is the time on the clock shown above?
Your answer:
12h37
